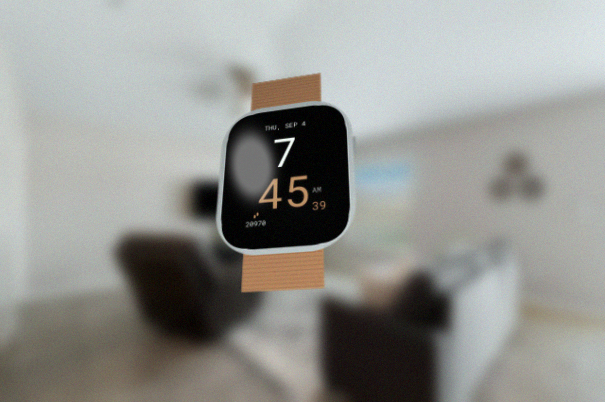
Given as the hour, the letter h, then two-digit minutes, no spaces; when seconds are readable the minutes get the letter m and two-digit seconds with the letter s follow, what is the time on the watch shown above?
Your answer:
7h45m39s
